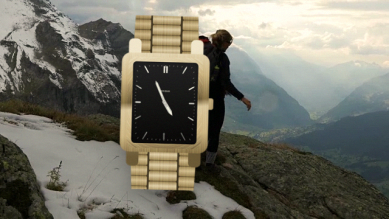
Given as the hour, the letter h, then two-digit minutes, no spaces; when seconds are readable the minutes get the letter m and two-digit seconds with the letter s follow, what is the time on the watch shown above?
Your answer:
4h56
